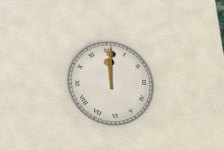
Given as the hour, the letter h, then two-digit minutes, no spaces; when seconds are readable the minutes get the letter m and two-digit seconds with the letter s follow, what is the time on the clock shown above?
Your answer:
12h01
